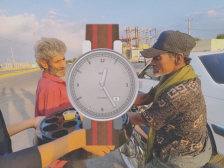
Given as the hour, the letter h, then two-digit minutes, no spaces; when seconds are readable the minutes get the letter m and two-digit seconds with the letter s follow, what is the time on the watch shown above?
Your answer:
12h25
